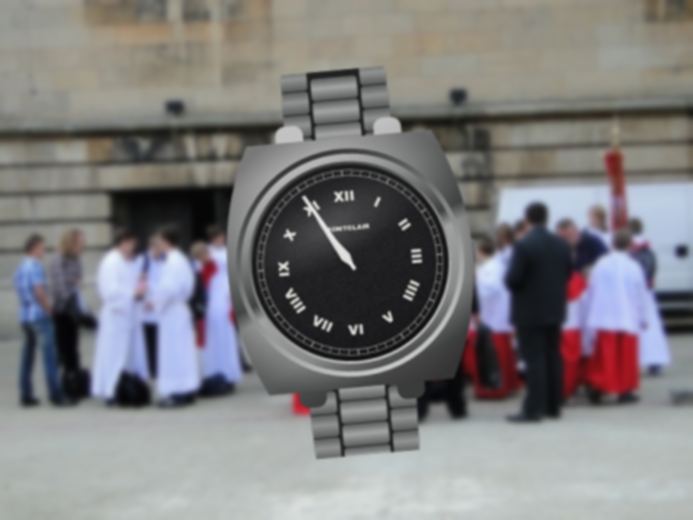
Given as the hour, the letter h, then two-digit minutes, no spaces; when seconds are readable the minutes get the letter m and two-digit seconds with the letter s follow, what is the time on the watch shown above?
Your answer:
10h55
